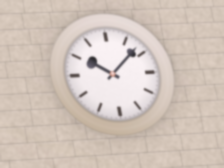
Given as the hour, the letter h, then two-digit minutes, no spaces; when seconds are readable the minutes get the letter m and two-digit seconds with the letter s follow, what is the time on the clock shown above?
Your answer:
10h08
